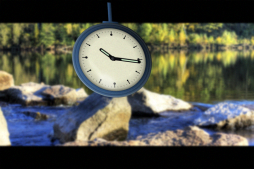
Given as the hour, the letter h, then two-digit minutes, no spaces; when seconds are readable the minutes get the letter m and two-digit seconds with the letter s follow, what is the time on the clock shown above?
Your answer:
10h16
